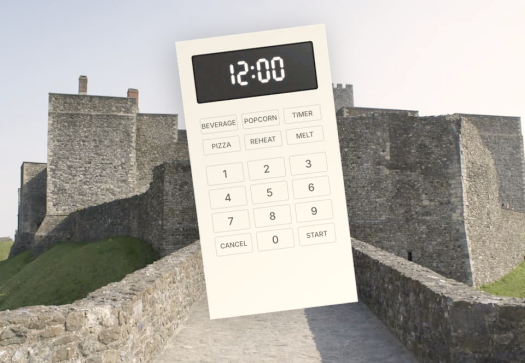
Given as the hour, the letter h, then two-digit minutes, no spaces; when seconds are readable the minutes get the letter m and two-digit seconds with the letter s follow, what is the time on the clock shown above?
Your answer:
12h00
